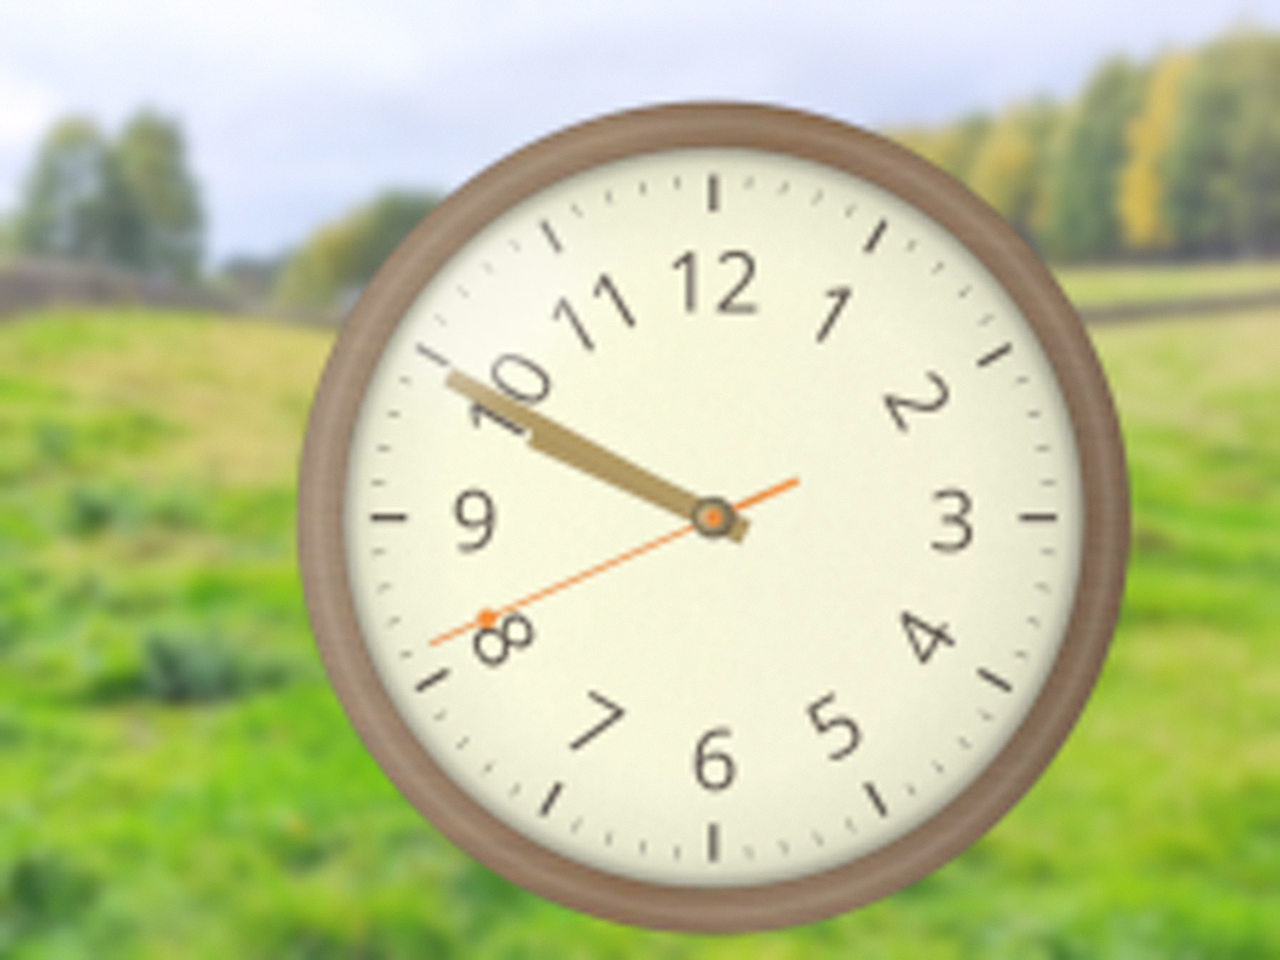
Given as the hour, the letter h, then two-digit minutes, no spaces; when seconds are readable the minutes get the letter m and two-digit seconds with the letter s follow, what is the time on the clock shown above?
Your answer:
9h49m41s
